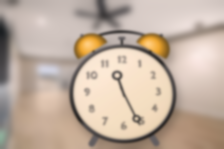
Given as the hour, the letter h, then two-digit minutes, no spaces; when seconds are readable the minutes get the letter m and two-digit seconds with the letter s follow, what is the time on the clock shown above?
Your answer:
11h26
